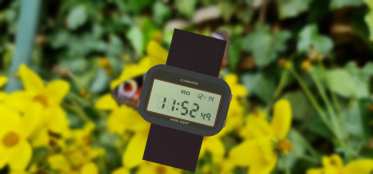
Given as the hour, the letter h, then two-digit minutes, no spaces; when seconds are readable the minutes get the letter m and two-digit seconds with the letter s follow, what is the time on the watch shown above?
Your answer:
11h52m49s
